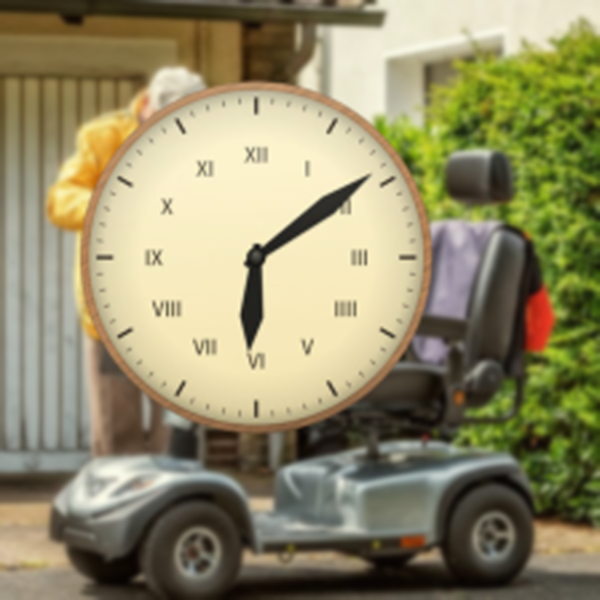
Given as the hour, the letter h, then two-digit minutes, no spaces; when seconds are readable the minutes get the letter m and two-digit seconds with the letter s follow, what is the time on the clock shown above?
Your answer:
6h09
